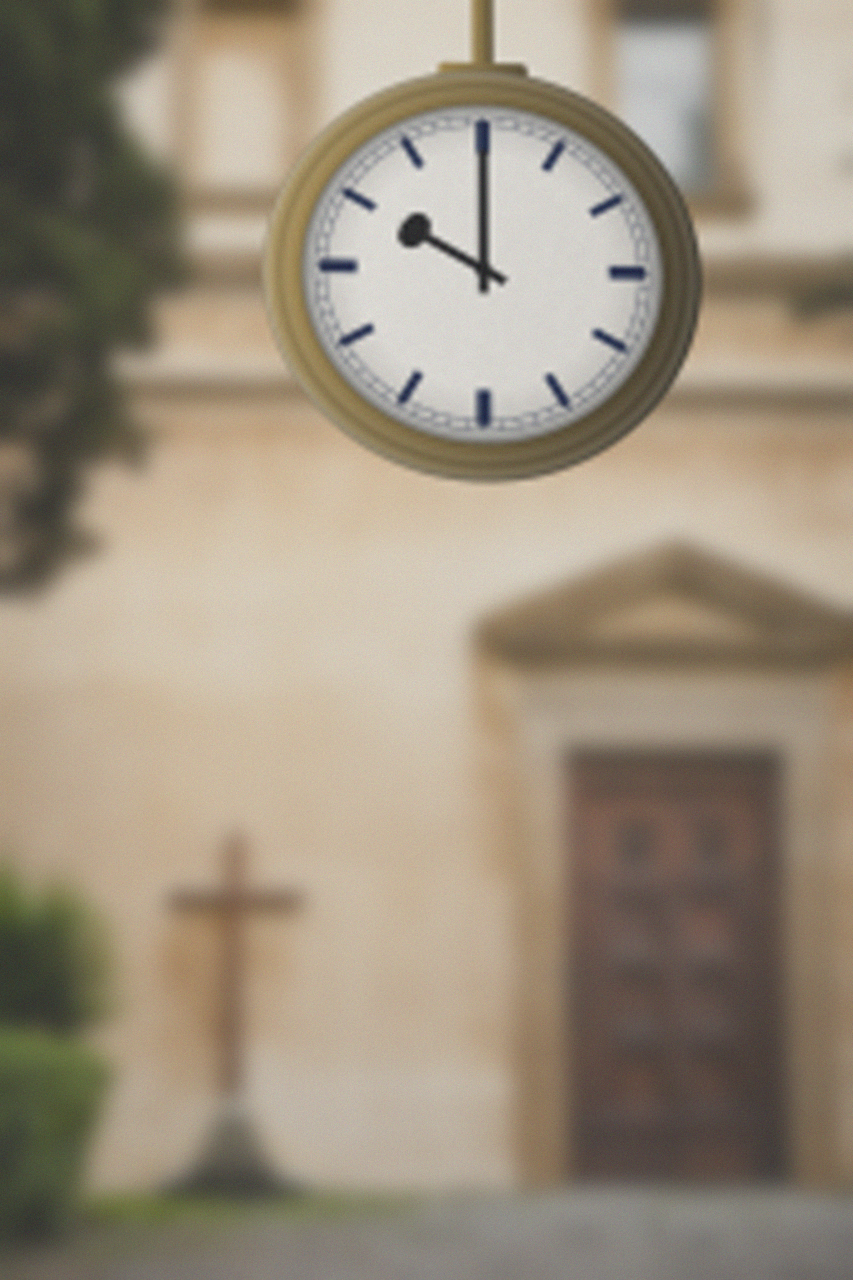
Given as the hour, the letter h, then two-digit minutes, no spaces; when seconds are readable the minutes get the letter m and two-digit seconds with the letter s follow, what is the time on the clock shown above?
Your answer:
10h00
